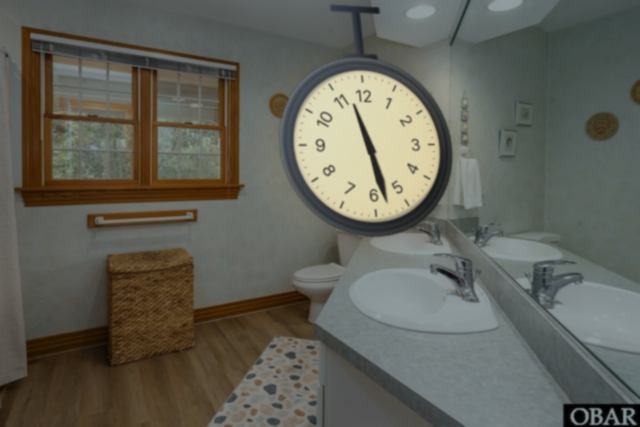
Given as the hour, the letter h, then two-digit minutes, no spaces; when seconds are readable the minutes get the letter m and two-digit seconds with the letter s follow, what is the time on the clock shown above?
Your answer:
11h28
